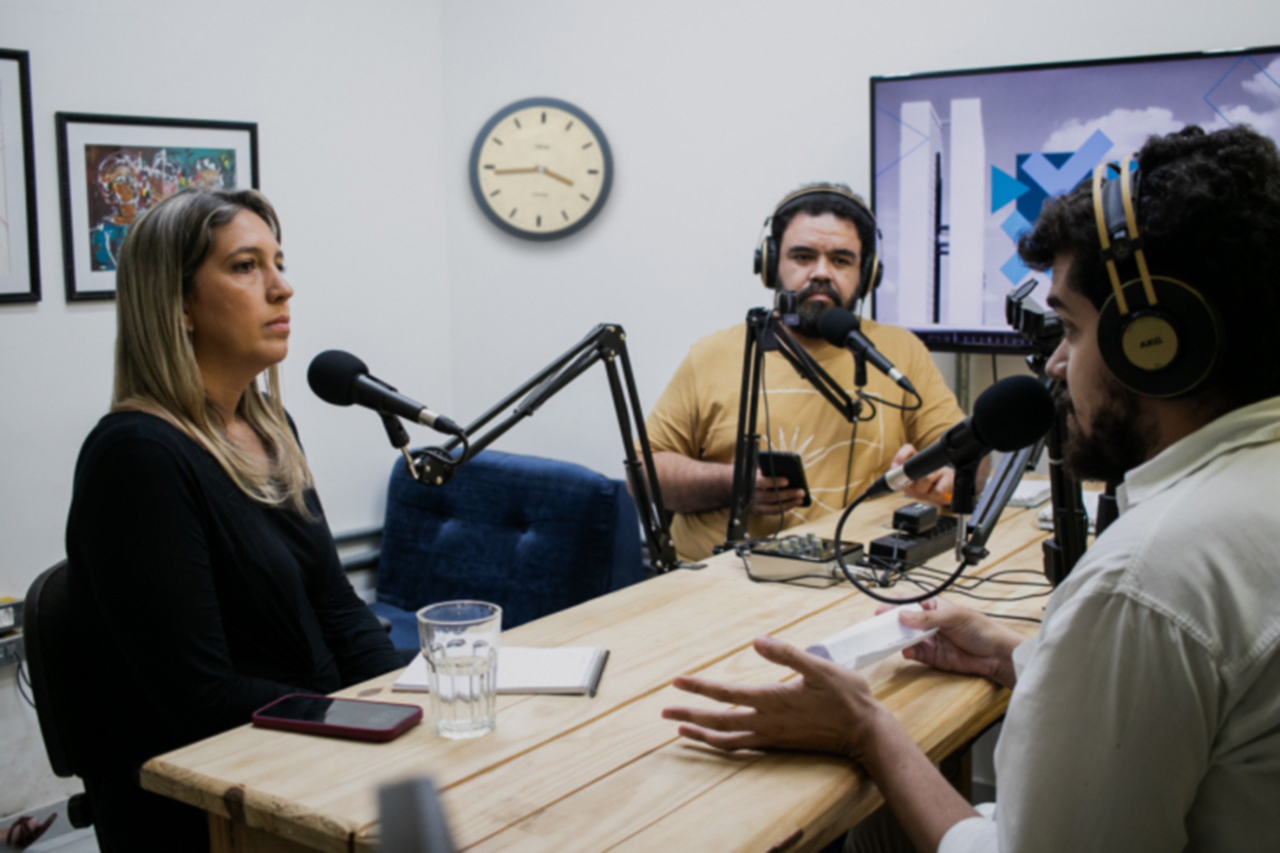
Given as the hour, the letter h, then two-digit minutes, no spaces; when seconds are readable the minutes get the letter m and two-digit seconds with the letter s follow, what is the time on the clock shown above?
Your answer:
3h44
